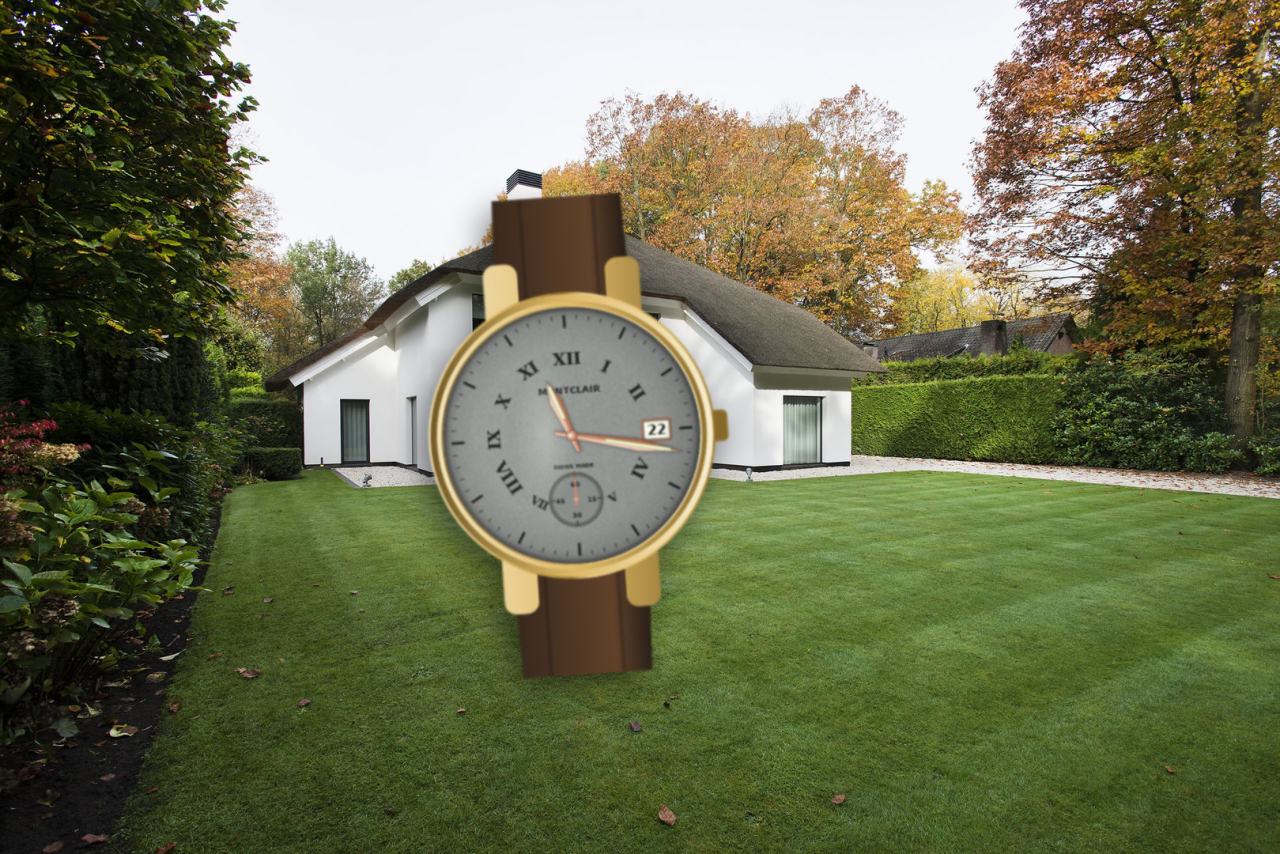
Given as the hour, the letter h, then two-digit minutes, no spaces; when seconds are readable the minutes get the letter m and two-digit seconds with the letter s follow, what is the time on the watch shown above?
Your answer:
11h17
